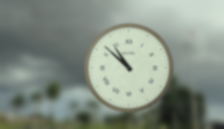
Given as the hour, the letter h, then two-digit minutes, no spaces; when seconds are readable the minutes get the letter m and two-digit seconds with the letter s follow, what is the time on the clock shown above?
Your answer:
10h52
